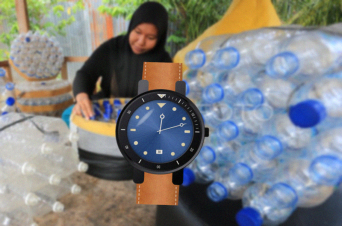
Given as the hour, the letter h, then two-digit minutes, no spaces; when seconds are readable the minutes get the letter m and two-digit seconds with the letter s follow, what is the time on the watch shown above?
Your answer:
12h12
